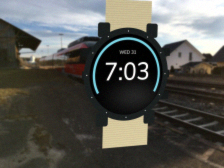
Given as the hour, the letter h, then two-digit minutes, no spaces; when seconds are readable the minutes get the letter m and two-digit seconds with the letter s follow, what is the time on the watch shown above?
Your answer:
7h03
